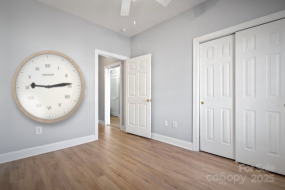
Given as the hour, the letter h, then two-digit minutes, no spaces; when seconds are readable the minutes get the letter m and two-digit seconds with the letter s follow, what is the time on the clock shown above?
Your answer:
9h14
